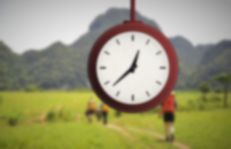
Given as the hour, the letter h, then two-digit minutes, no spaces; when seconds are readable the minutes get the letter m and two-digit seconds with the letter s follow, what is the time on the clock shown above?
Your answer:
12h38
